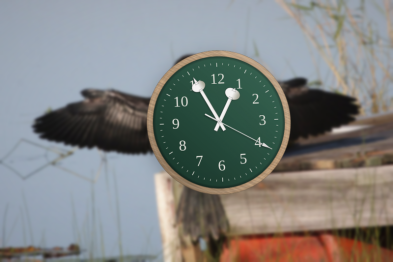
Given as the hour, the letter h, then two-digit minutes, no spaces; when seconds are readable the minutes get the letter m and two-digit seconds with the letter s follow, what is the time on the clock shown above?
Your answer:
12h55m20s
